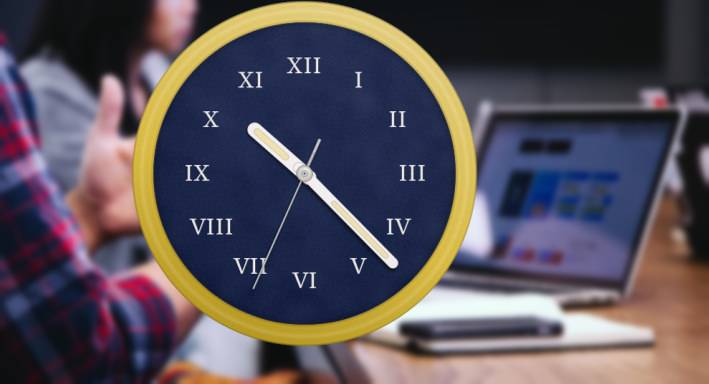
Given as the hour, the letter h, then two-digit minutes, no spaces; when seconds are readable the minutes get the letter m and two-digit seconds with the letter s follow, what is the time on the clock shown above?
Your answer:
10h22m34s
